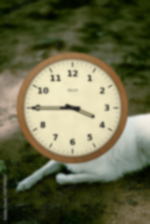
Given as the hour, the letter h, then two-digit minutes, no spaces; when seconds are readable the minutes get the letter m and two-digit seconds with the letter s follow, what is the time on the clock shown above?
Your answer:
3h45
